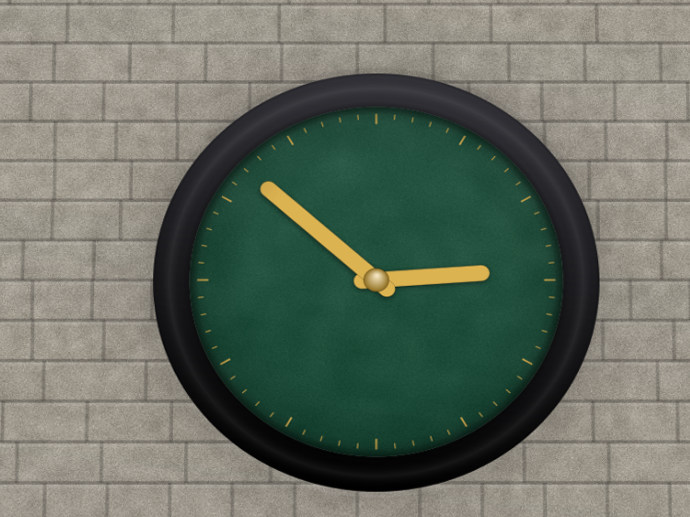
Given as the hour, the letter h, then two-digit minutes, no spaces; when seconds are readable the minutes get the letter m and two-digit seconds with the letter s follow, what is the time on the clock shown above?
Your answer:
2h52
